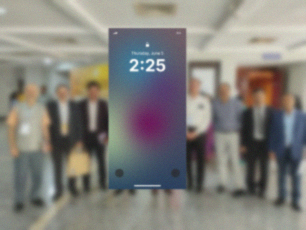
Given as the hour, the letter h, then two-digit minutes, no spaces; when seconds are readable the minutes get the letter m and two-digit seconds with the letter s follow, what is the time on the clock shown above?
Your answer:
2h25
